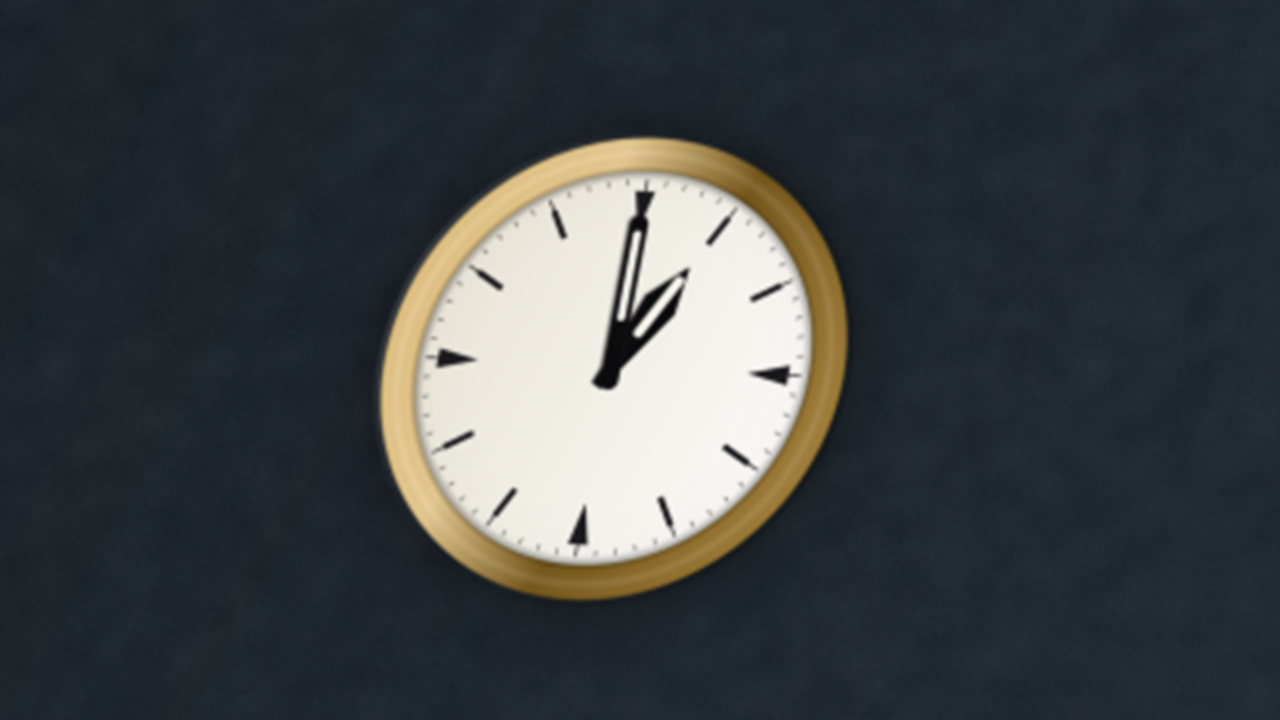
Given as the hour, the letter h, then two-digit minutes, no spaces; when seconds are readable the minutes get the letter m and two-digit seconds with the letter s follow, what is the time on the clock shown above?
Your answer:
1h00
